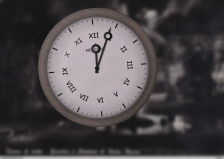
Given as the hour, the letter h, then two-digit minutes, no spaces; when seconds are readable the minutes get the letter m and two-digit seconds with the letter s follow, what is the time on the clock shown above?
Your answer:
12h04
